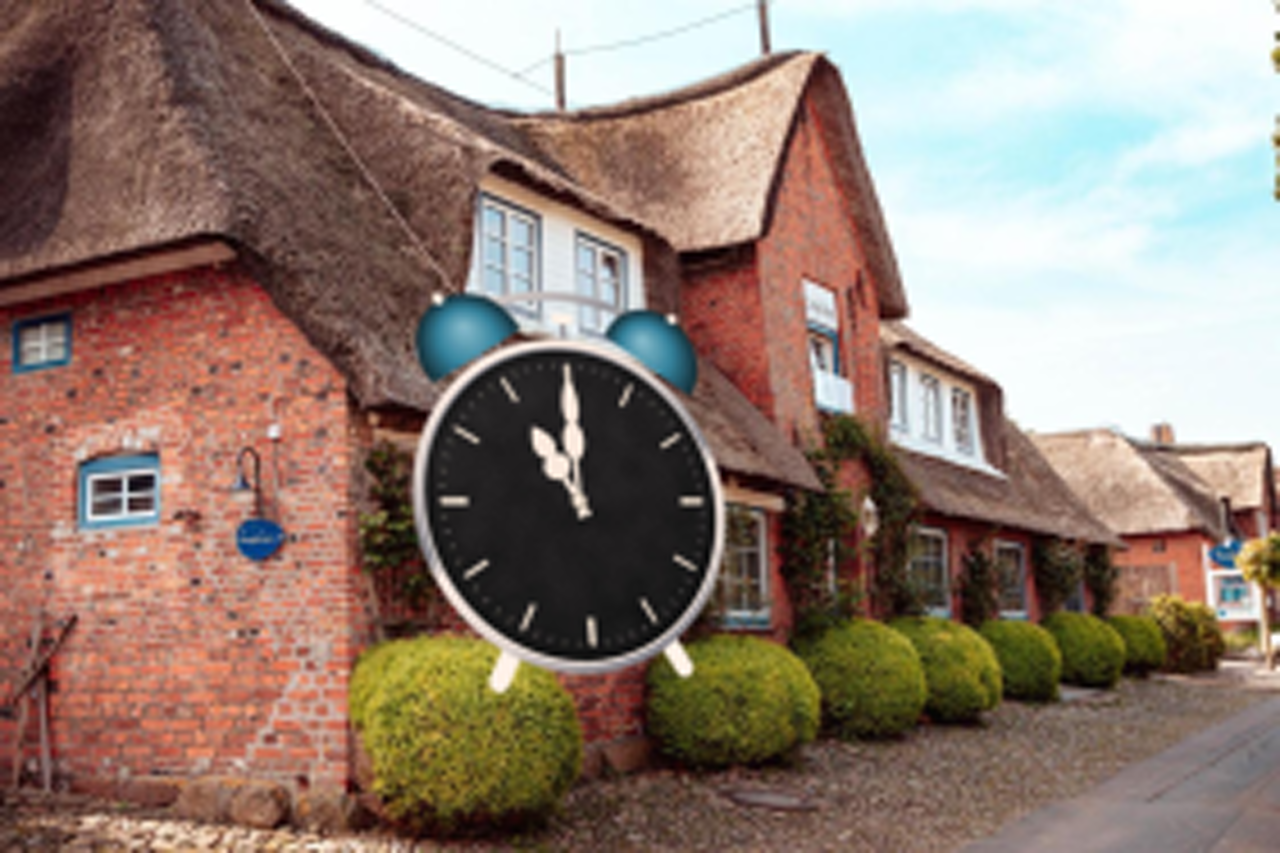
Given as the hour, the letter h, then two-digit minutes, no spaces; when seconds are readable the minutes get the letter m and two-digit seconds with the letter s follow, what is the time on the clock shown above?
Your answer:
11h00
